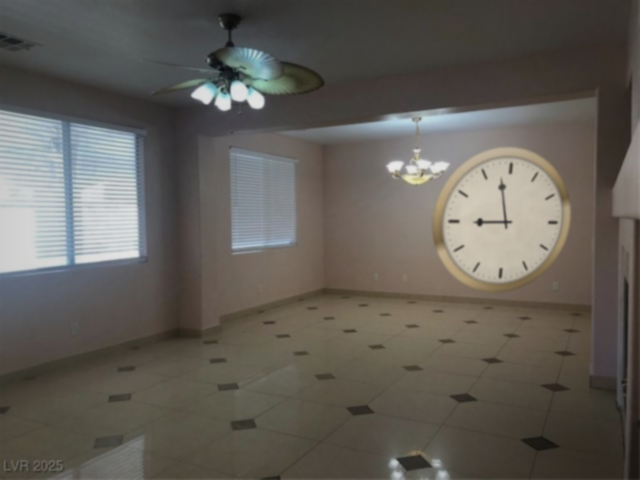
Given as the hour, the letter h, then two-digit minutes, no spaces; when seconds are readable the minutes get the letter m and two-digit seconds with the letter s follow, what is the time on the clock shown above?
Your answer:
8h58
